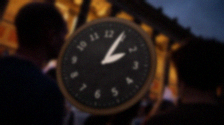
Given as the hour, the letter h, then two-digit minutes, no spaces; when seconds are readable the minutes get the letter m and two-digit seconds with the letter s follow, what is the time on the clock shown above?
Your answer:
2h04
